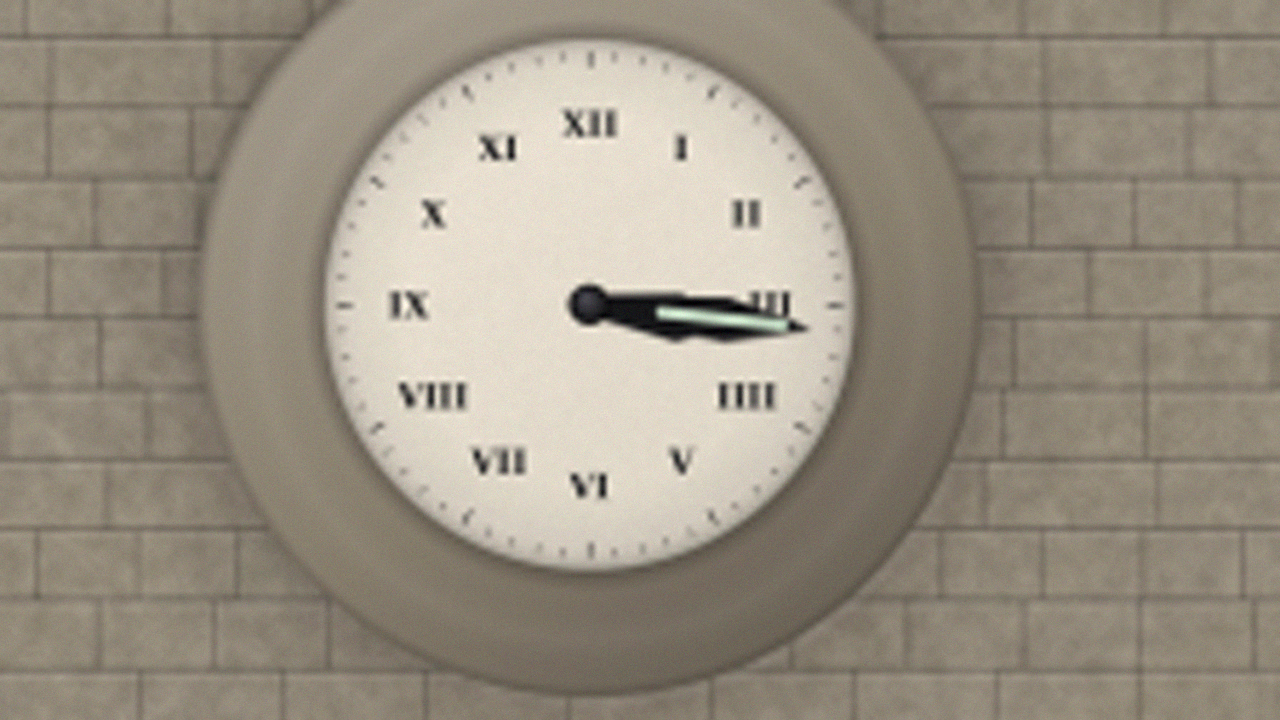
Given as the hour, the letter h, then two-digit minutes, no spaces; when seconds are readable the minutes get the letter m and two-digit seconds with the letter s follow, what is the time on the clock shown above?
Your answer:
3h16
